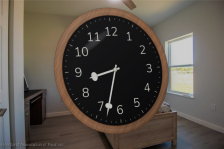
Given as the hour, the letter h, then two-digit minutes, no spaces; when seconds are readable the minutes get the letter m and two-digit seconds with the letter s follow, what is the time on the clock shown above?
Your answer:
8h33
